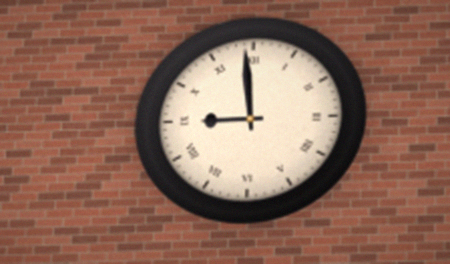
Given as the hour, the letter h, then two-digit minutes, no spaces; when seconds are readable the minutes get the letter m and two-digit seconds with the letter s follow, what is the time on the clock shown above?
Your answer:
8h59
